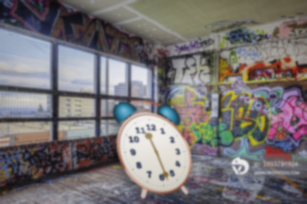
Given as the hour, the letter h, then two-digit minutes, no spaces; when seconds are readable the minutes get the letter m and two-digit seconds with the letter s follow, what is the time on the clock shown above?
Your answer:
11h28
